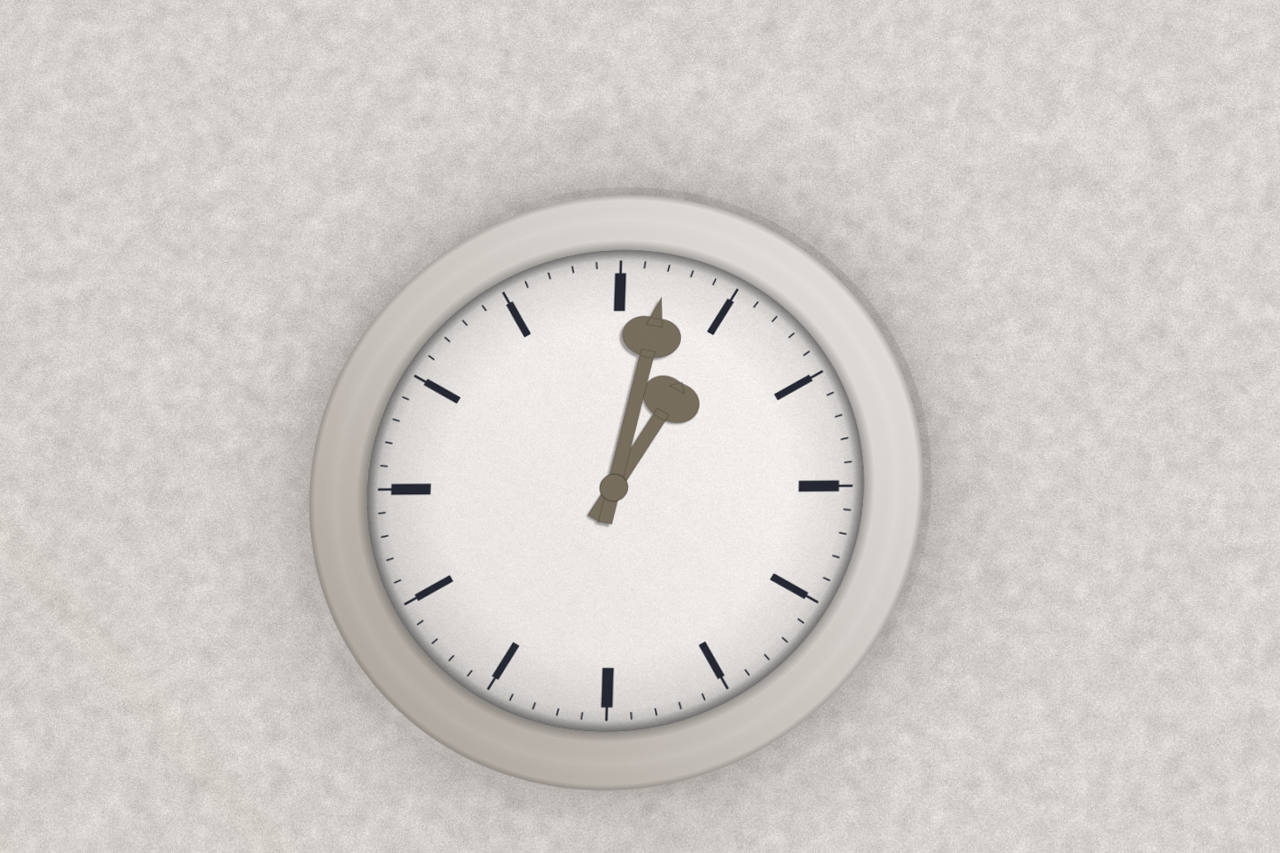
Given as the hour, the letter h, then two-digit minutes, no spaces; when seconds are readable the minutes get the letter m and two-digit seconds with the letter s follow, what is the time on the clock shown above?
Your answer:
1h02
